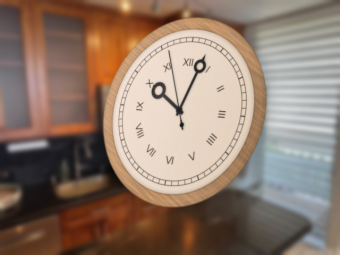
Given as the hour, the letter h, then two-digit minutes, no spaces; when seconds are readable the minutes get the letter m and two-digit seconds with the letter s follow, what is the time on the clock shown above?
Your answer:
10h02m56s
